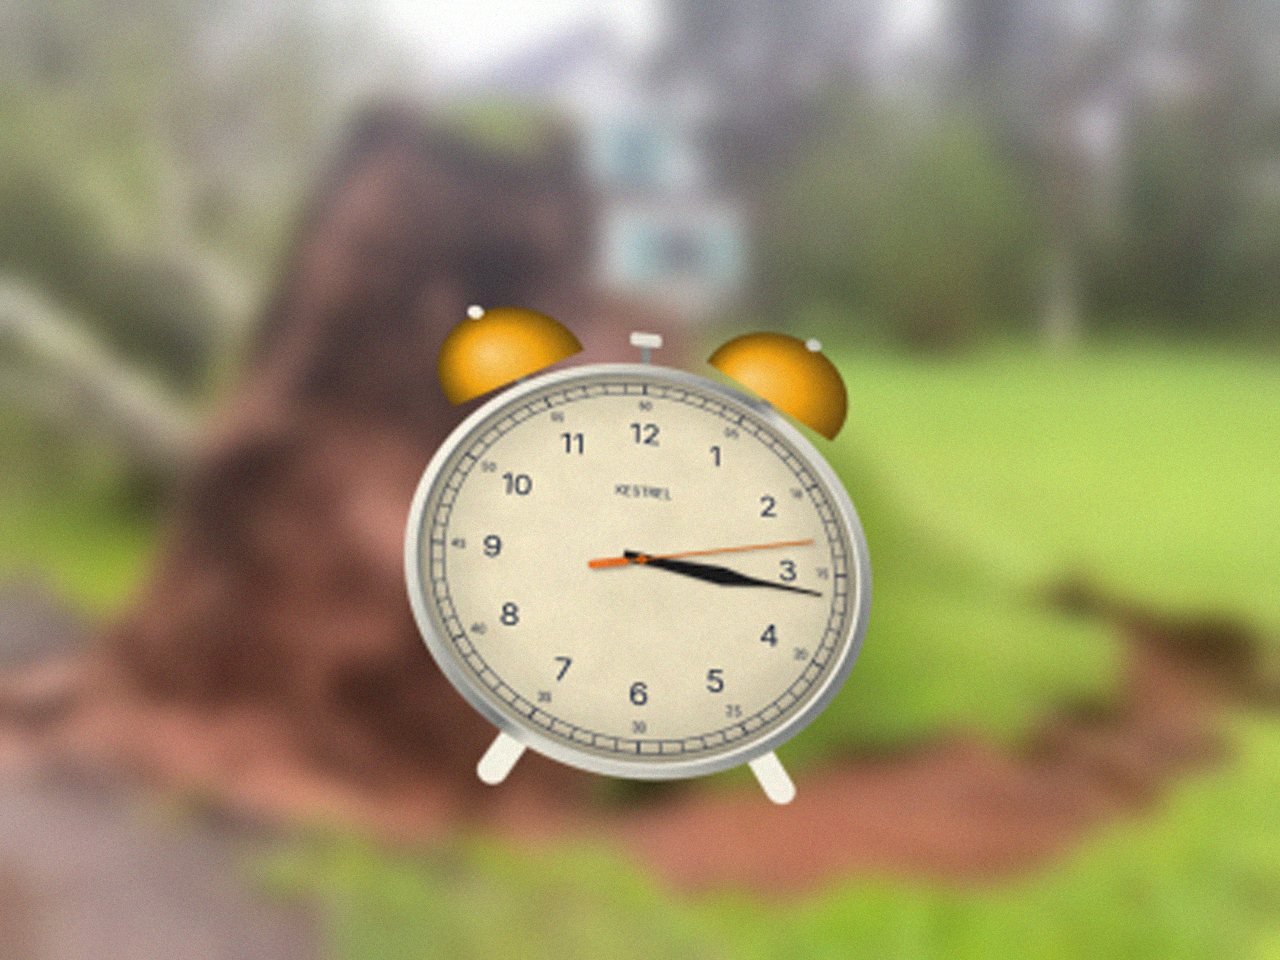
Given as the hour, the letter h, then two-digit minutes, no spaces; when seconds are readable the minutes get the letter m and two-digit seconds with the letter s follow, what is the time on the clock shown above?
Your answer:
3h16m13s
